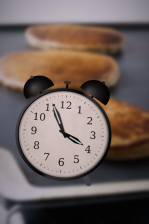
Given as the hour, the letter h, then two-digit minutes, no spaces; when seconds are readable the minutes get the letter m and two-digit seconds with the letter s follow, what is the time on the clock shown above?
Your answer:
3h56
